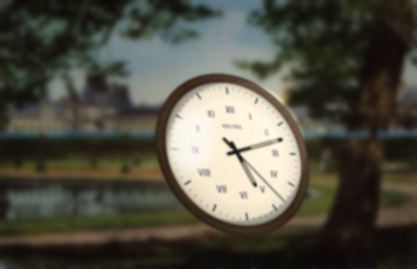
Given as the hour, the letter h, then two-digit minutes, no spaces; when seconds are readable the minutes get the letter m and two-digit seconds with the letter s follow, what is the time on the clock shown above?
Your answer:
5h12m23s
